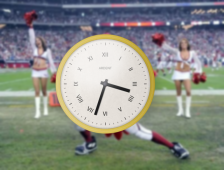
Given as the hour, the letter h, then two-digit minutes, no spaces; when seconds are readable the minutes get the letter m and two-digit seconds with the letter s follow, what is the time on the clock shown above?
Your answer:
3h33
